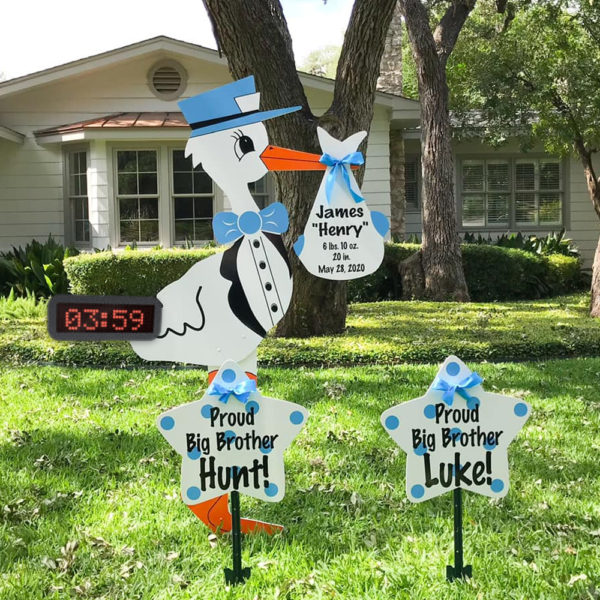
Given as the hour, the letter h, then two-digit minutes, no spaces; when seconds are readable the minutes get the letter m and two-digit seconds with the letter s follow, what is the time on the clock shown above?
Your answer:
3h59
